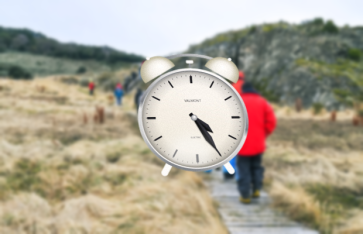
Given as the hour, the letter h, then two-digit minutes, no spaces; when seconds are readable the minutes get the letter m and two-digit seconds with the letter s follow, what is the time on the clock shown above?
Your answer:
4h25
